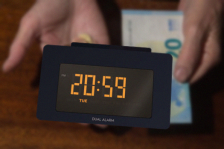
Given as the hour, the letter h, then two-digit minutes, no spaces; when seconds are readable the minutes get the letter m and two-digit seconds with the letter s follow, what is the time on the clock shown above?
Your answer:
20h59
